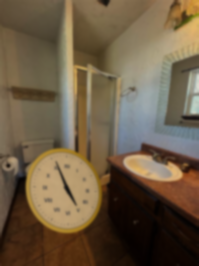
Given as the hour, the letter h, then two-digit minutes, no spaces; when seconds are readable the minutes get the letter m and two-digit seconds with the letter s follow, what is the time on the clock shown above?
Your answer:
4h56
